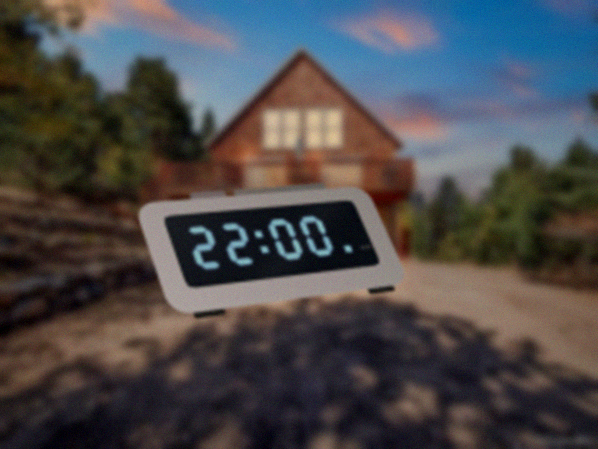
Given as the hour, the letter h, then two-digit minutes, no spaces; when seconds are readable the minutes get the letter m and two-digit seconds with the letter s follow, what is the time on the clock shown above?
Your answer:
22h00
